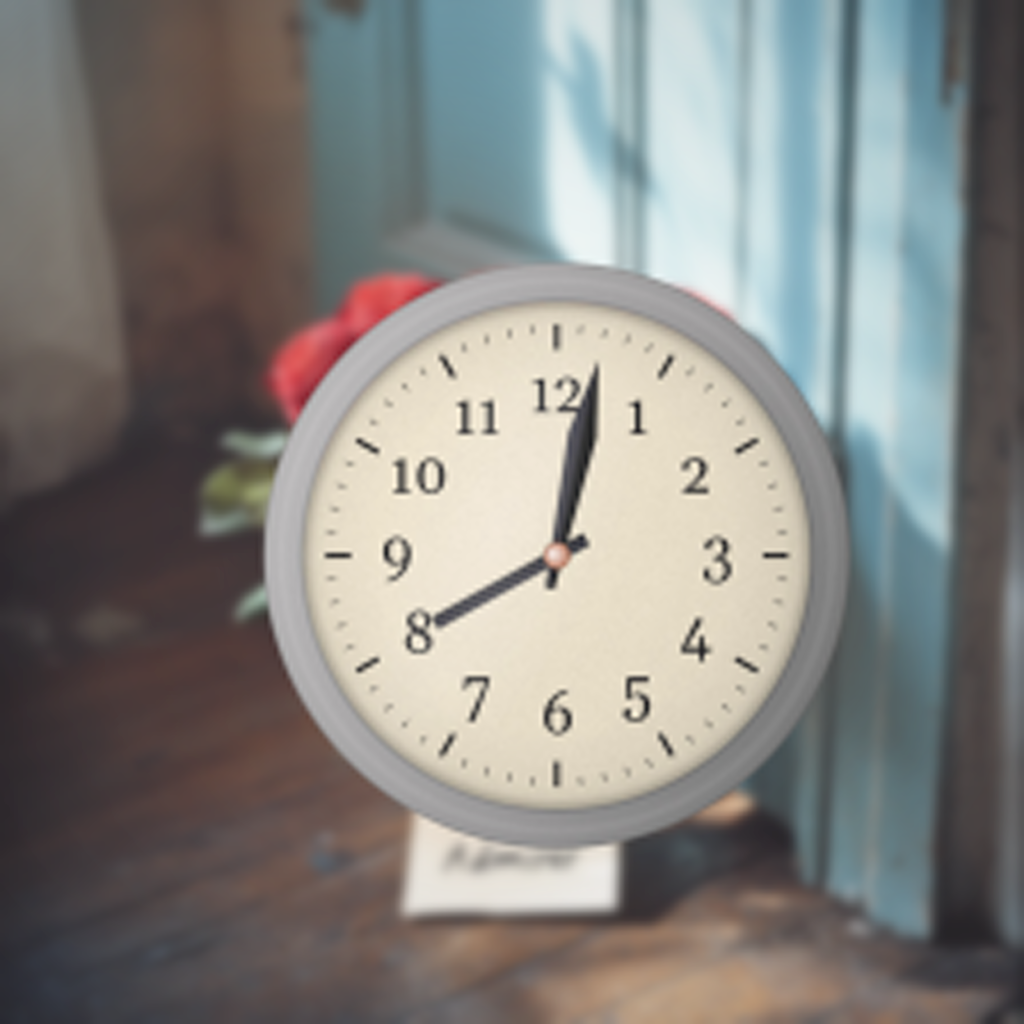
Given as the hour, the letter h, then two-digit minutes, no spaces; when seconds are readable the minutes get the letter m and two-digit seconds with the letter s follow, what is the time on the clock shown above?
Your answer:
8h02
